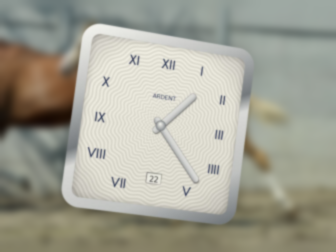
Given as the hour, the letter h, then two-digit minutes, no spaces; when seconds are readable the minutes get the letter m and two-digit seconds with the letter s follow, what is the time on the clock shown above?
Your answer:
1h23
